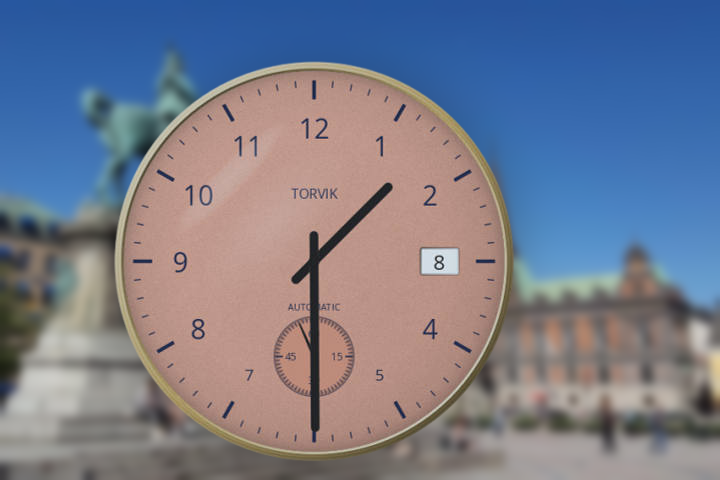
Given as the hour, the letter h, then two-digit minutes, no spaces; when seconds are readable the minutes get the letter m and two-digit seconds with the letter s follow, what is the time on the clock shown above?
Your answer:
1h29m56s
